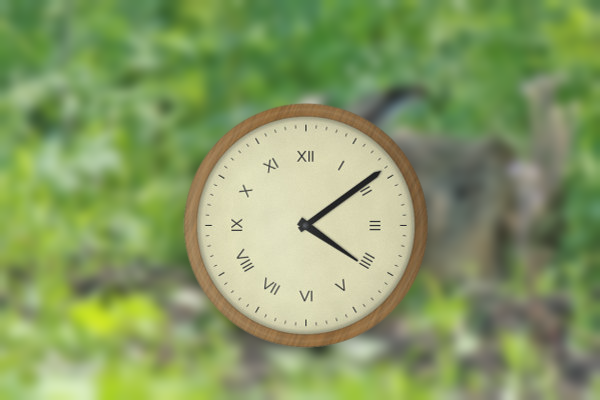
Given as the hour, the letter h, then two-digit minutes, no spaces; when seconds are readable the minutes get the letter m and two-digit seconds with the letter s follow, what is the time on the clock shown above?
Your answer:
4h09
